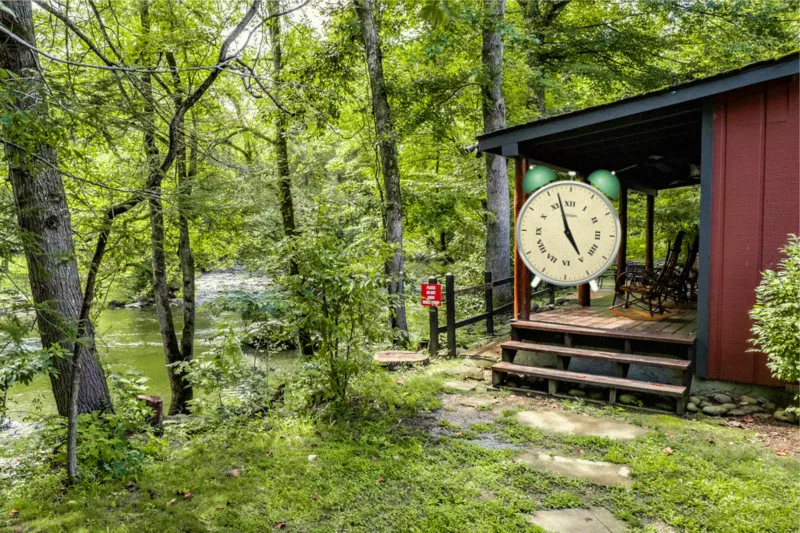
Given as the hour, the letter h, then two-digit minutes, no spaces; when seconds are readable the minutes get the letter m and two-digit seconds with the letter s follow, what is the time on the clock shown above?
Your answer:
4h57
